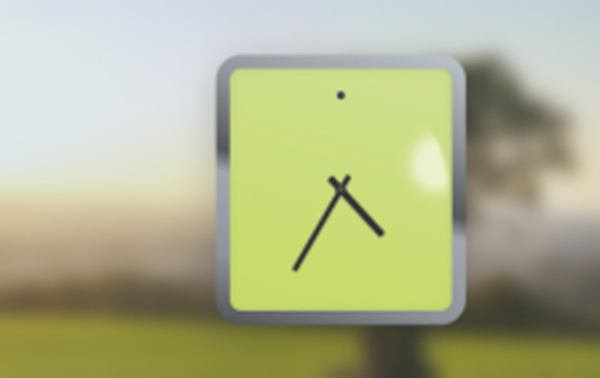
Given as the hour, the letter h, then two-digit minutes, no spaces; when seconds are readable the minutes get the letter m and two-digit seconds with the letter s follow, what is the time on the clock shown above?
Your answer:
4h35
